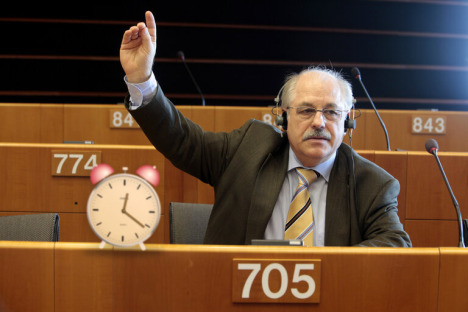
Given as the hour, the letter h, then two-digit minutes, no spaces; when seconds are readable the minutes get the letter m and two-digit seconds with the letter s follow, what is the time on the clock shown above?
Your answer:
12h21
